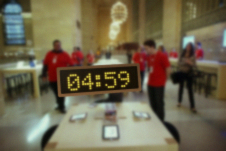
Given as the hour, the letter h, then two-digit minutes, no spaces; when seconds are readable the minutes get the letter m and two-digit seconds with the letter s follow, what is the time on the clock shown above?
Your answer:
4h59
